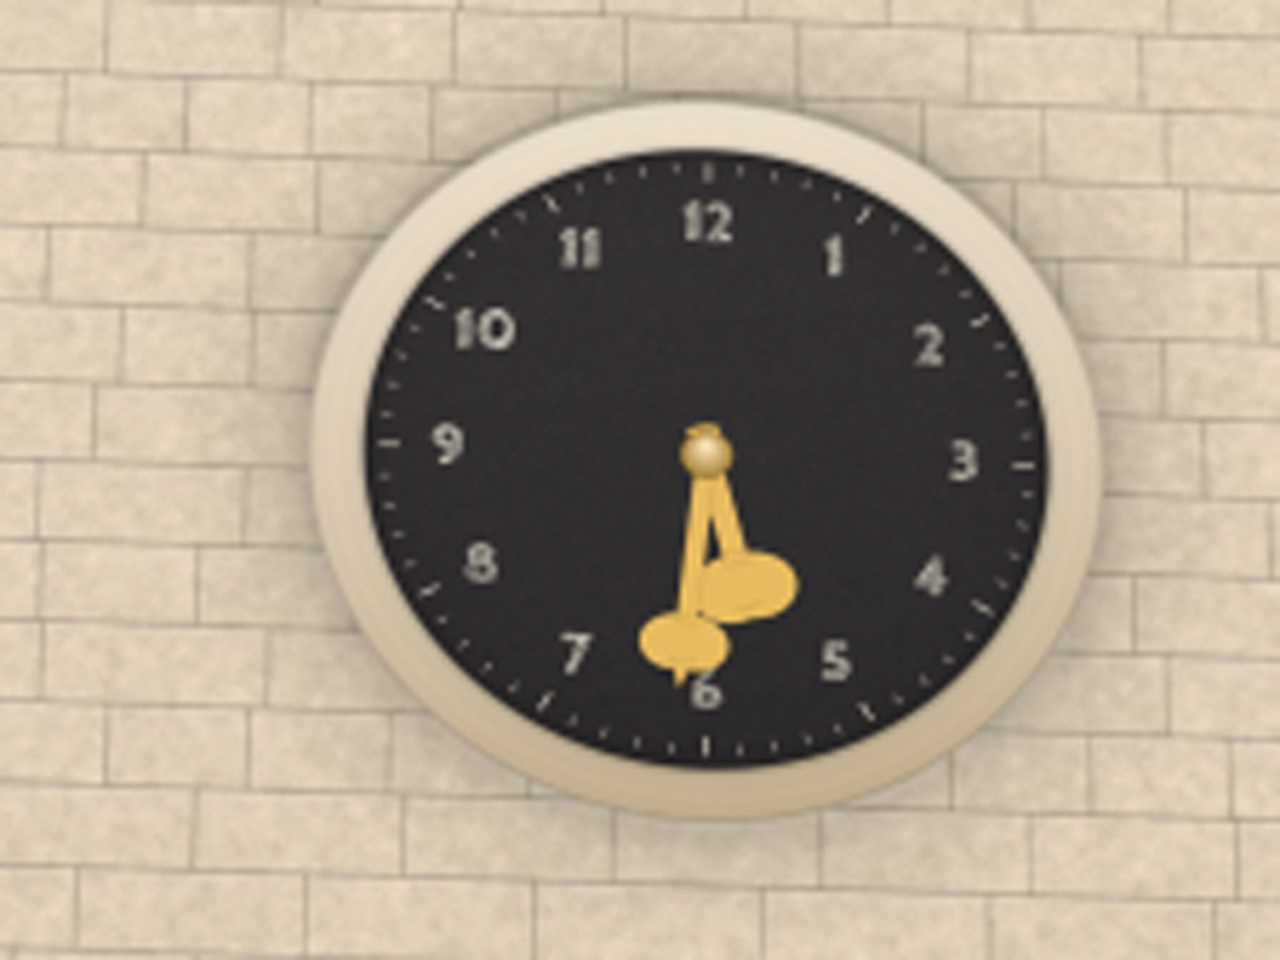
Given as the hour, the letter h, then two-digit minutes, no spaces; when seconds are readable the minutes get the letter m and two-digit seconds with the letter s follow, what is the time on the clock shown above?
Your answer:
5h31
